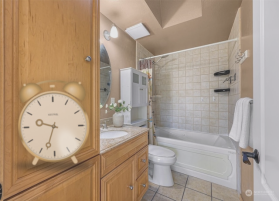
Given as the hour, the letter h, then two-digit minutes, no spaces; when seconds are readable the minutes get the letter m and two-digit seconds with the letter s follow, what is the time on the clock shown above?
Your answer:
9h33
